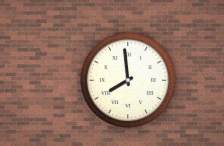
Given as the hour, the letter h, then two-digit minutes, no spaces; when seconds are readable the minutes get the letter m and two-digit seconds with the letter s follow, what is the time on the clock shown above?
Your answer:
7h59
